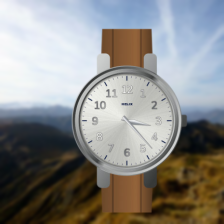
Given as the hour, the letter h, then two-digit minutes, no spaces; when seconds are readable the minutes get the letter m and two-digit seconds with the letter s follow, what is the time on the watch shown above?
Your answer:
3h23
